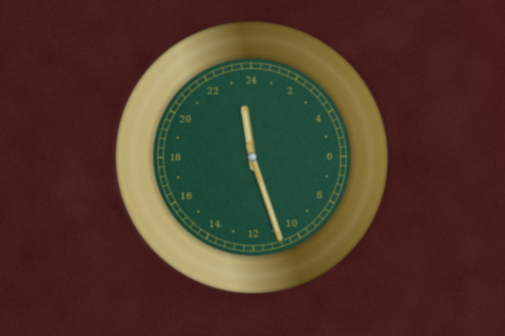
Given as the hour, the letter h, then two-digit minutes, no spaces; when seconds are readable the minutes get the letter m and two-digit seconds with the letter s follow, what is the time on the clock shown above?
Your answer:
23h27
